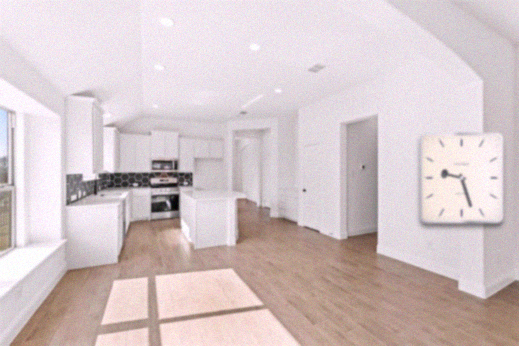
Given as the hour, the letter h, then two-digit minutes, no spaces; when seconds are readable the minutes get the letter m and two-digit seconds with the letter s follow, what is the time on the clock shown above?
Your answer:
9h27
